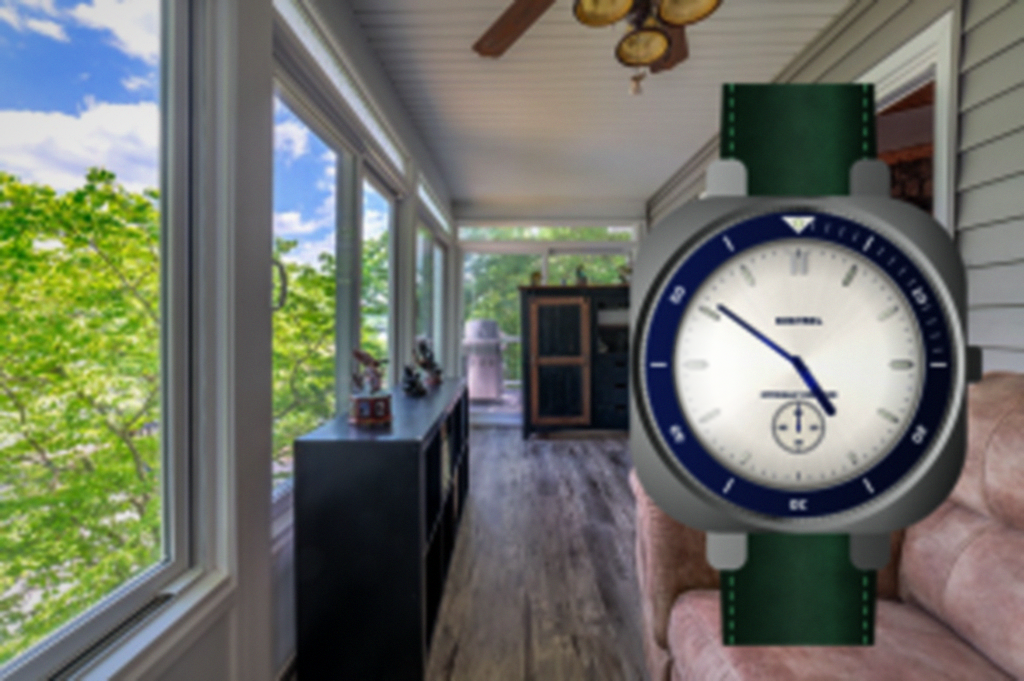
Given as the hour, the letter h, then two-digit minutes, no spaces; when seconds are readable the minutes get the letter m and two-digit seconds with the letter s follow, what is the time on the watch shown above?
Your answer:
4h51
